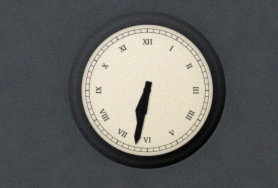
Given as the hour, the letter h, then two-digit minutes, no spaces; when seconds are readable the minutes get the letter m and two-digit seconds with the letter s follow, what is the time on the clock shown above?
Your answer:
6h32
